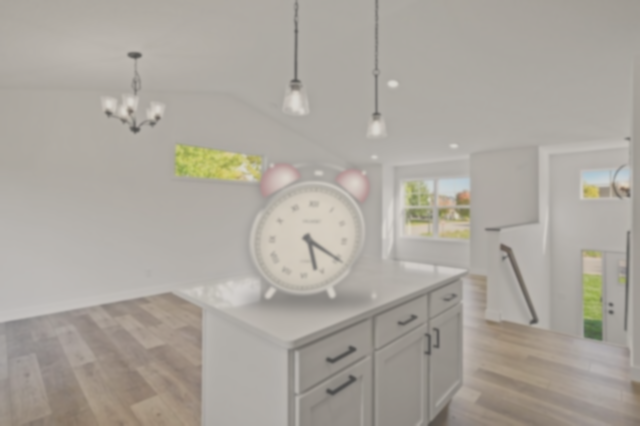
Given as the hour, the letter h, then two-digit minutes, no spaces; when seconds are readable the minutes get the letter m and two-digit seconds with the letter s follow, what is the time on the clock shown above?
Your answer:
5h20
